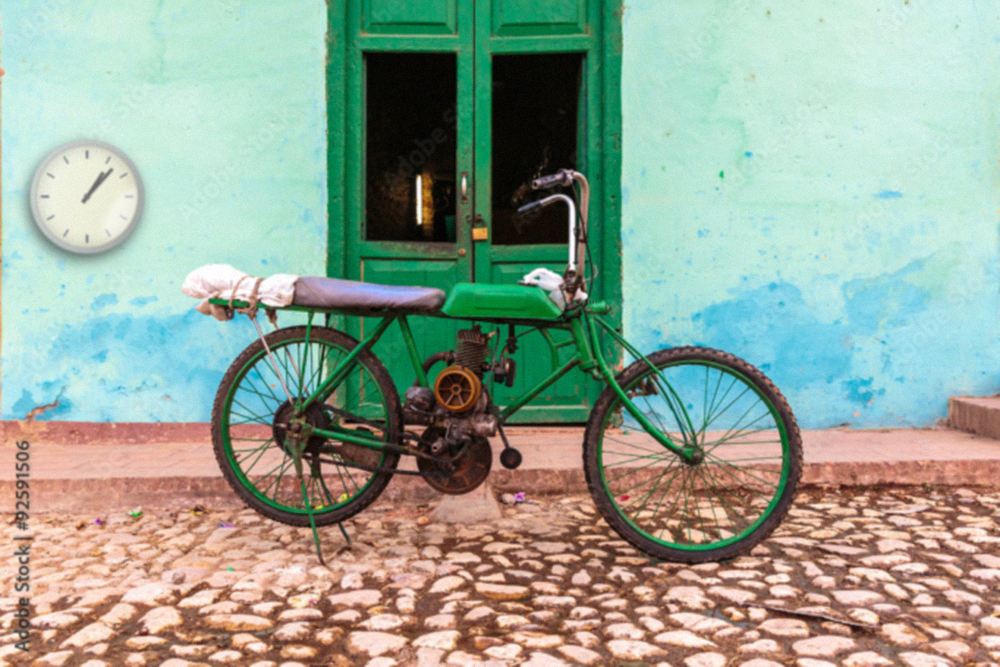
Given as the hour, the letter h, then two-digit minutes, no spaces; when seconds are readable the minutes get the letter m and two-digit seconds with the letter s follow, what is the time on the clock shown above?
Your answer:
1h07
